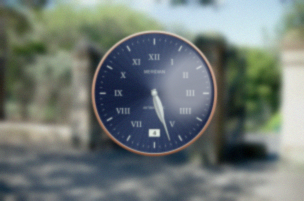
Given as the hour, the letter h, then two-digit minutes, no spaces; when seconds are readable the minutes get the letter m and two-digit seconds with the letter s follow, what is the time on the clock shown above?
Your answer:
5h27
